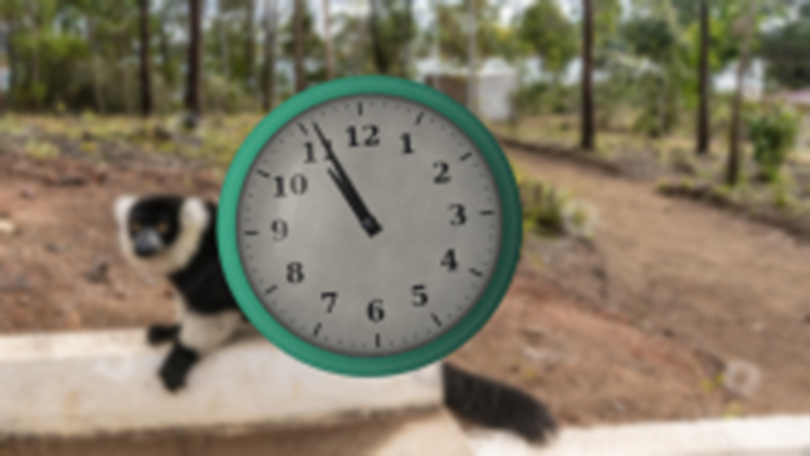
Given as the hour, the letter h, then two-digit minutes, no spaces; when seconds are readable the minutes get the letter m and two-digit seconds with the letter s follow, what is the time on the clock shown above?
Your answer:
10h56
